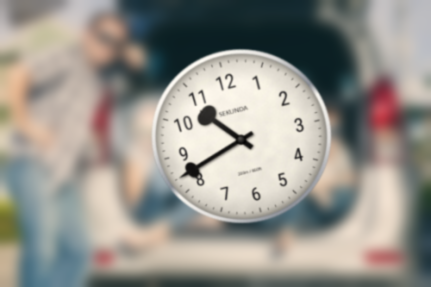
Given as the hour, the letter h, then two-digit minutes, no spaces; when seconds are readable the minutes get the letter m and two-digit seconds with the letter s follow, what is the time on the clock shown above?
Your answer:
10h42
